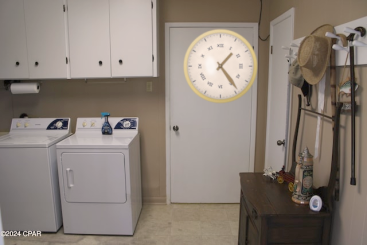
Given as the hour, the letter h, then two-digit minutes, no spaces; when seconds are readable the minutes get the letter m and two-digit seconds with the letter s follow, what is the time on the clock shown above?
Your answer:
1h24
